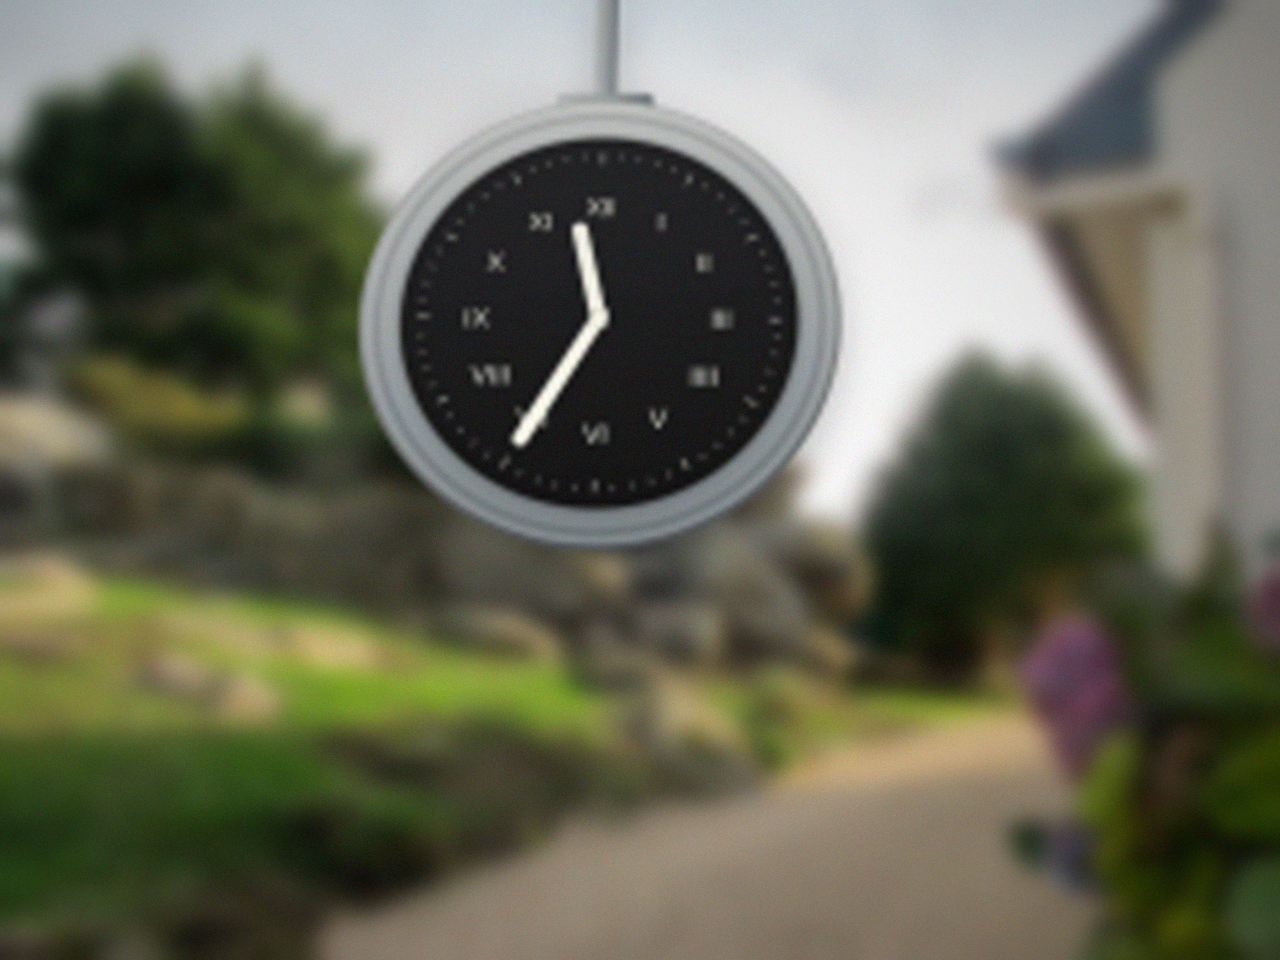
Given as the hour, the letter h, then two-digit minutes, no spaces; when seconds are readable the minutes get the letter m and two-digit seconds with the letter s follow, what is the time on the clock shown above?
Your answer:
11h35
